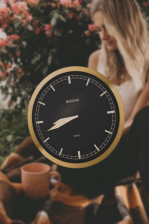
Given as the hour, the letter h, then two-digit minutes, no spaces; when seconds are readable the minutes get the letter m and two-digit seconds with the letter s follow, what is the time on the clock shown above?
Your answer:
8h42
